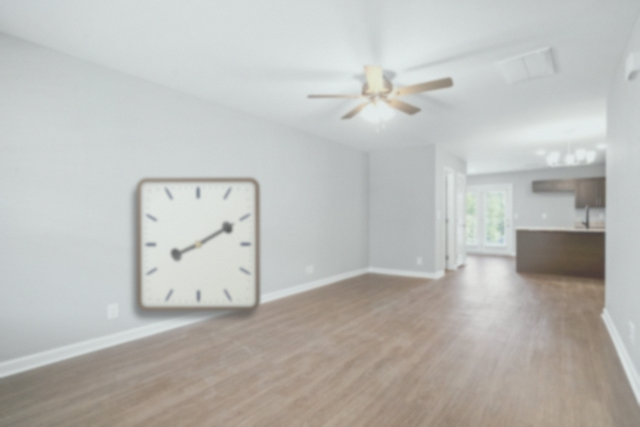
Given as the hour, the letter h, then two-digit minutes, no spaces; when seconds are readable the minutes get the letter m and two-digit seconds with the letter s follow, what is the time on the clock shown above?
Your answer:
8h10
